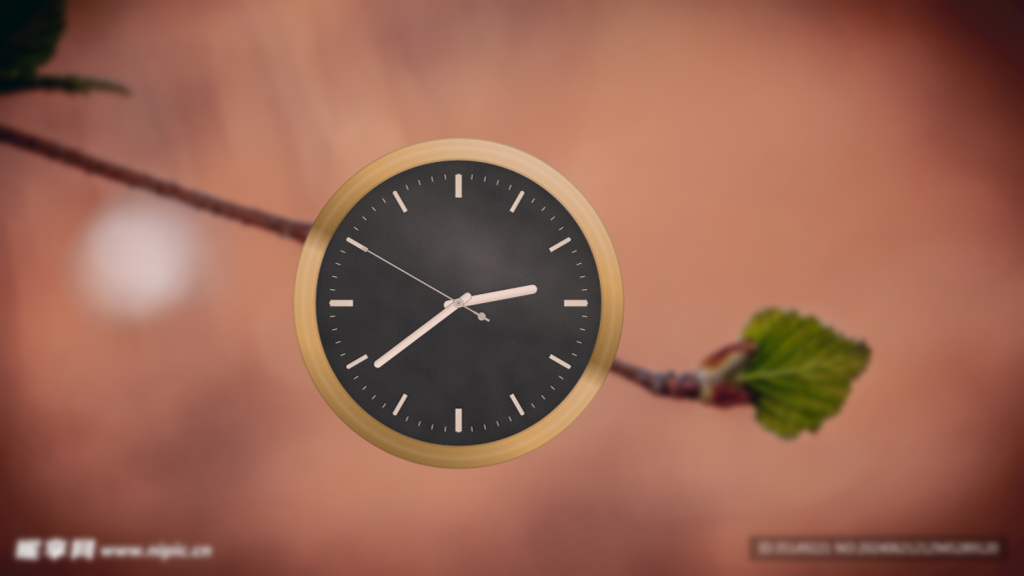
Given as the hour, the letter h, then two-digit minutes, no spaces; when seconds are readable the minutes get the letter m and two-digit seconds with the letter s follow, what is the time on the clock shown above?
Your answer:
2h38m50s
